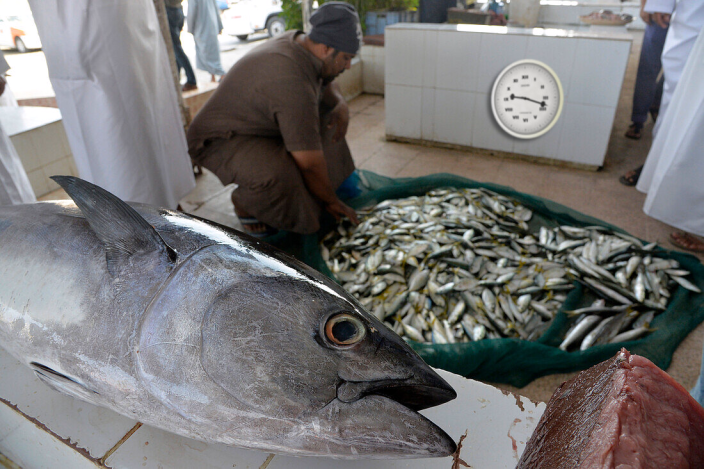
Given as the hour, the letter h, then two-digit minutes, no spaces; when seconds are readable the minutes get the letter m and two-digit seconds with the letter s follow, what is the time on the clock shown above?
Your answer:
9h18
